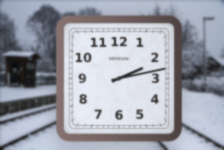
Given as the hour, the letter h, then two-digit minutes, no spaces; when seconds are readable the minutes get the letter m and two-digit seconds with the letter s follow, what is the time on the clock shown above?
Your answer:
2h13
